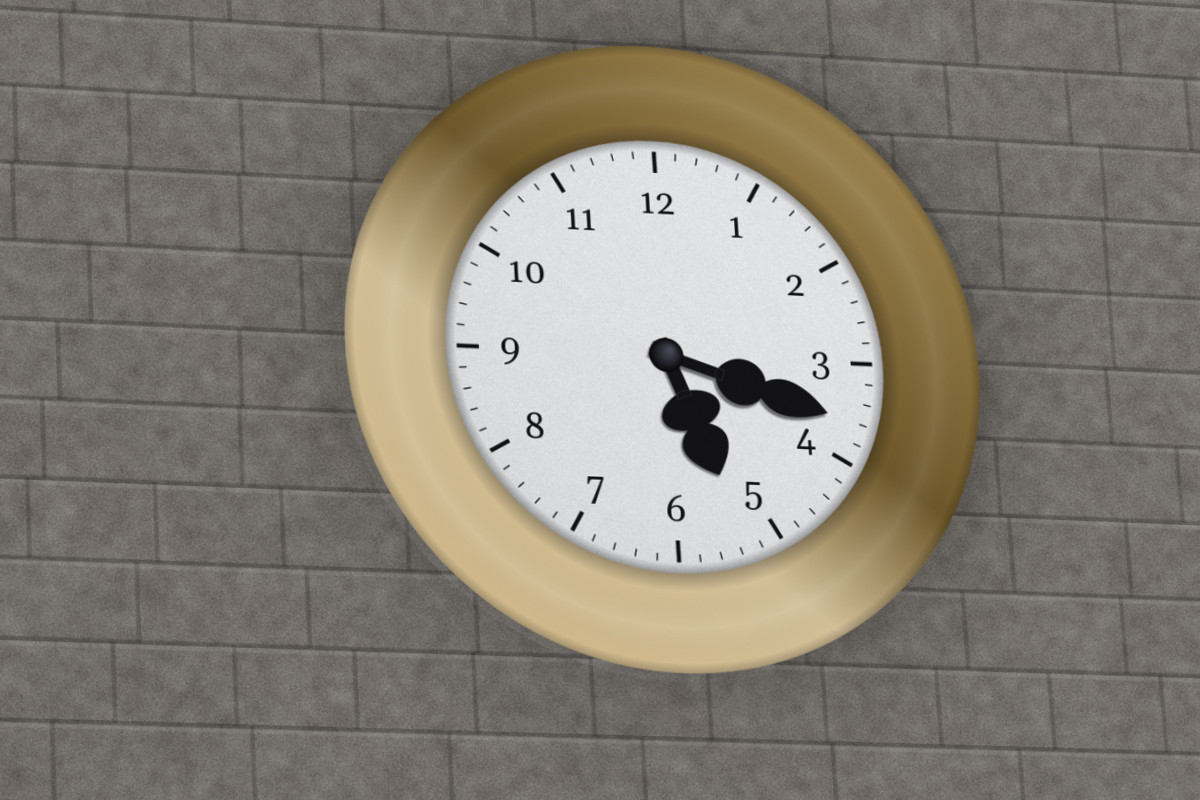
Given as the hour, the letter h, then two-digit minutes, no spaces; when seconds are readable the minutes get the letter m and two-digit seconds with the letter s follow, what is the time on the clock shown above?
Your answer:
5h18
